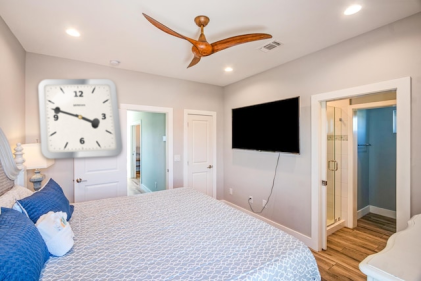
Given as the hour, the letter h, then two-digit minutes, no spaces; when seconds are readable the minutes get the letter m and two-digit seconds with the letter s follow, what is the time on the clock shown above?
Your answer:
3h48
